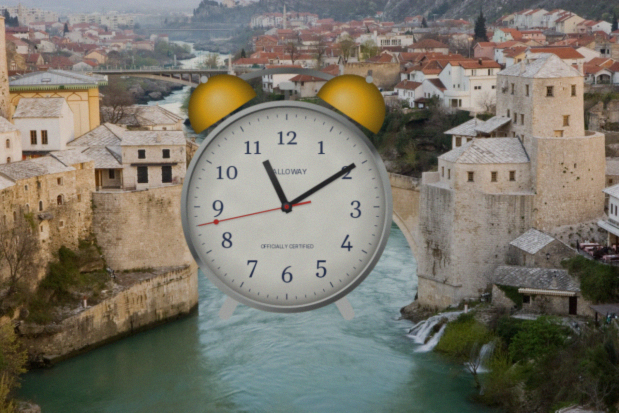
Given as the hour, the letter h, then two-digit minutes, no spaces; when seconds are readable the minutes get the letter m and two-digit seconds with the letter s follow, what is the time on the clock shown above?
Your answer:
11h09m43s
